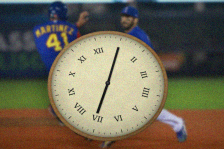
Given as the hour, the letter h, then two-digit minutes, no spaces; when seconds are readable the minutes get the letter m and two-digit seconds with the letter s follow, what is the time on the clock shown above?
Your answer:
7h05
